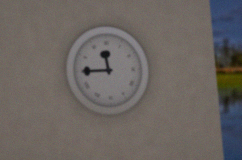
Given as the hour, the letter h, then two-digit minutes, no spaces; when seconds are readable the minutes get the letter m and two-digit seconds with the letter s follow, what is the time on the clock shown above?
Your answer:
11h45
